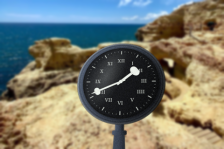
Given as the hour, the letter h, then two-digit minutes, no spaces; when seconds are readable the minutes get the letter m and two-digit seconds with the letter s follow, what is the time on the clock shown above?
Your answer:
1h41
